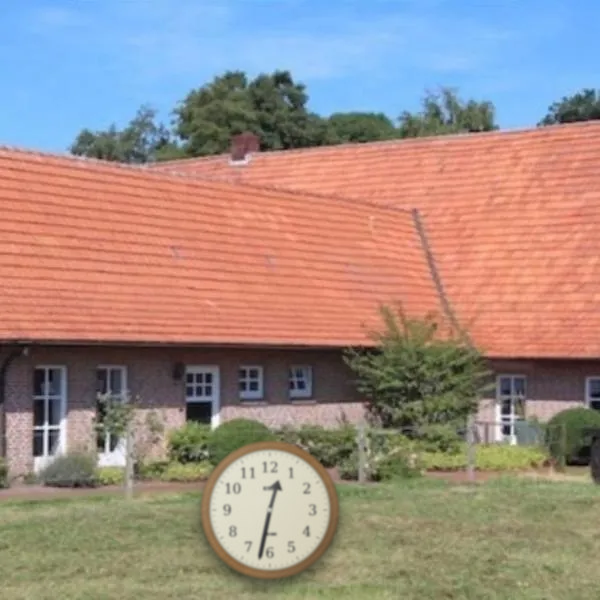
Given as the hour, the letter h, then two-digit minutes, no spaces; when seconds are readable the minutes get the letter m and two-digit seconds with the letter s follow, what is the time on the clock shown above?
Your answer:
12h32
